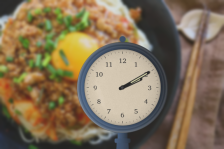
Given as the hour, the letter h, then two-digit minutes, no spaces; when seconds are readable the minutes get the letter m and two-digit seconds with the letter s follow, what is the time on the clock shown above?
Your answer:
2h10
